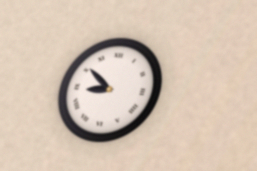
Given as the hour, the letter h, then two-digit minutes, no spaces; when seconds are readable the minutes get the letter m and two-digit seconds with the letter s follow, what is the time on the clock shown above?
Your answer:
8h51
